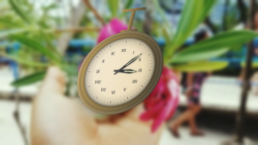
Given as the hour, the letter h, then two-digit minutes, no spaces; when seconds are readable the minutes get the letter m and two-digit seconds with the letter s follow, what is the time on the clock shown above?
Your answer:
3h08
